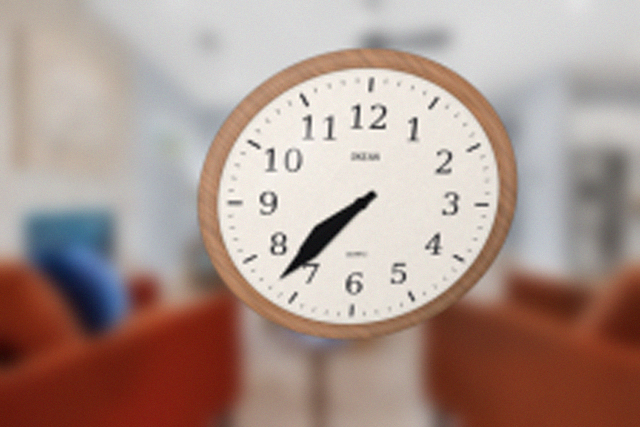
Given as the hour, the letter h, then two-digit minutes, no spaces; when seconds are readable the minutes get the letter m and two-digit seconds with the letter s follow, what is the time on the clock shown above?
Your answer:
7h37
